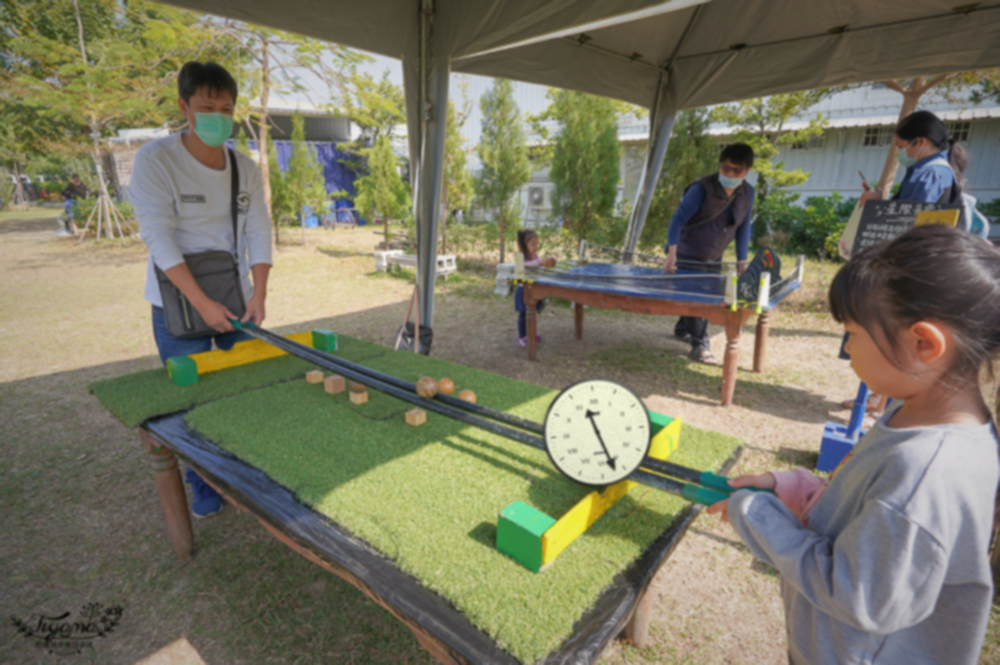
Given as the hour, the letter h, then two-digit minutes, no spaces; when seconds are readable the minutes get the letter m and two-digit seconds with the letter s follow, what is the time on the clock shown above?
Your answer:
11h27
